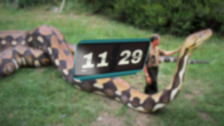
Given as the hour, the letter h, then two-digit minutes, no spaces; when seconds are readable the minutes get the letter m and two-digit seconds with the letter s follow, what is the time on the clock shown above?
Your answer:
11h29
